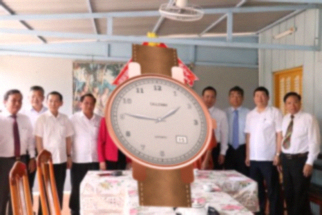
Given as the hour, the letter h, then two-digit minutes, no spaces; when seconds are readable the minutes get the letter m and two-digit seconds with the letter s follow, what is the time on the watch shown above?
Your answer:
1h46
